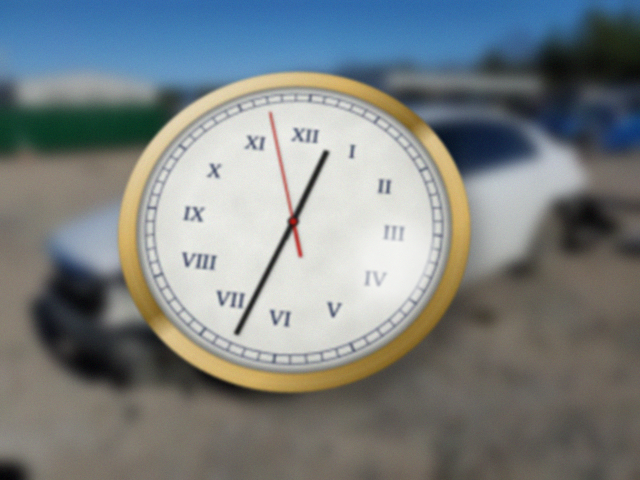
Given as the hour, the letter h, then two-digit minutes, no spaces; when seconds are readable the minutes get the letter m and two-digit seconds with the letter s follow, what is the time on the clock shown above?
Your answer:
12h32m57s
